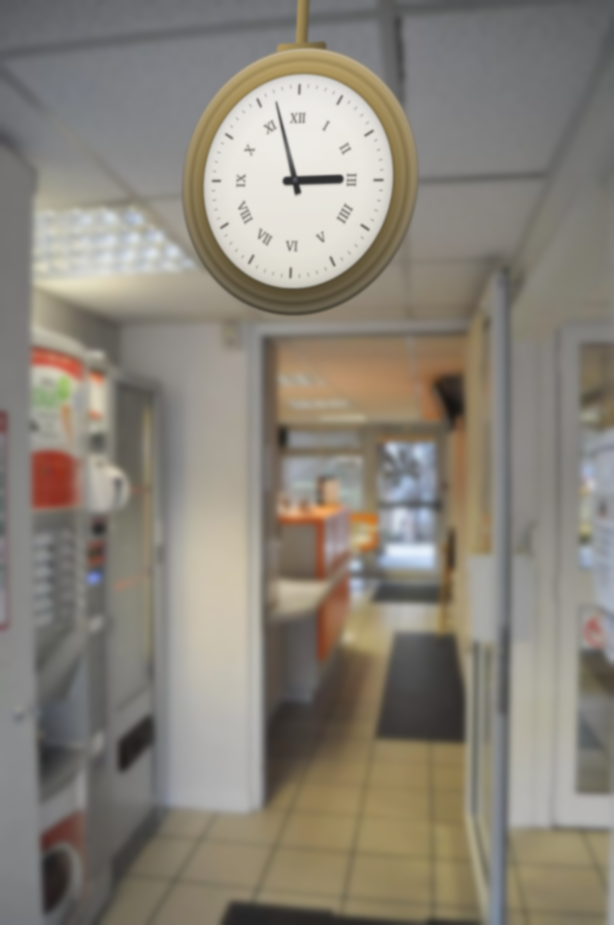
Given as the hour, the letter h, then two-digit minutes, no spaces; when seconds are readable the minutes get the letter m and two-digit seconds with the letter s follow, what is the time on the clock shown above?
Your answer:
2h57
